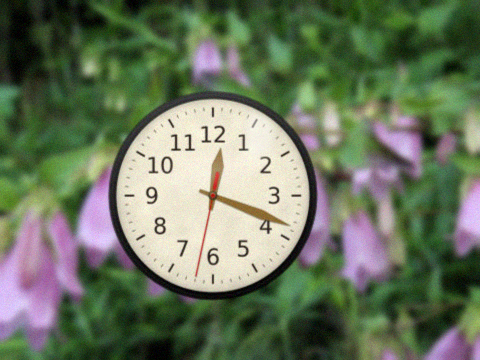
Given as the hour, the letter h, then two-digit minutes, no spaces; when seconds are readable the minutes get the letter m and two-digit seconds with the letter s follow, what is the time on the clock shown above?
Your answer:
12h18m32s
